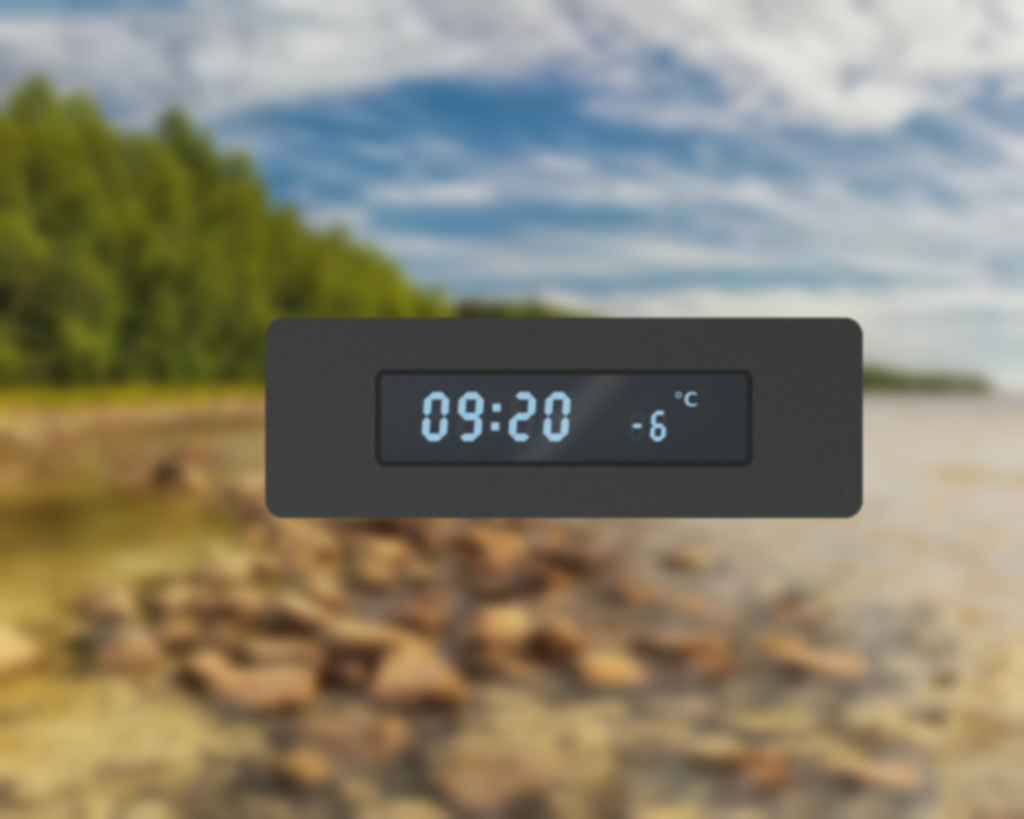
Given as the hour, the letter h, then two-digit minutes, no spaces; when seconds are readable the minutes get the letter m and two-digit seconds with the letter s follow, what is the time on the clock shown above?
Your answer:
9h20
